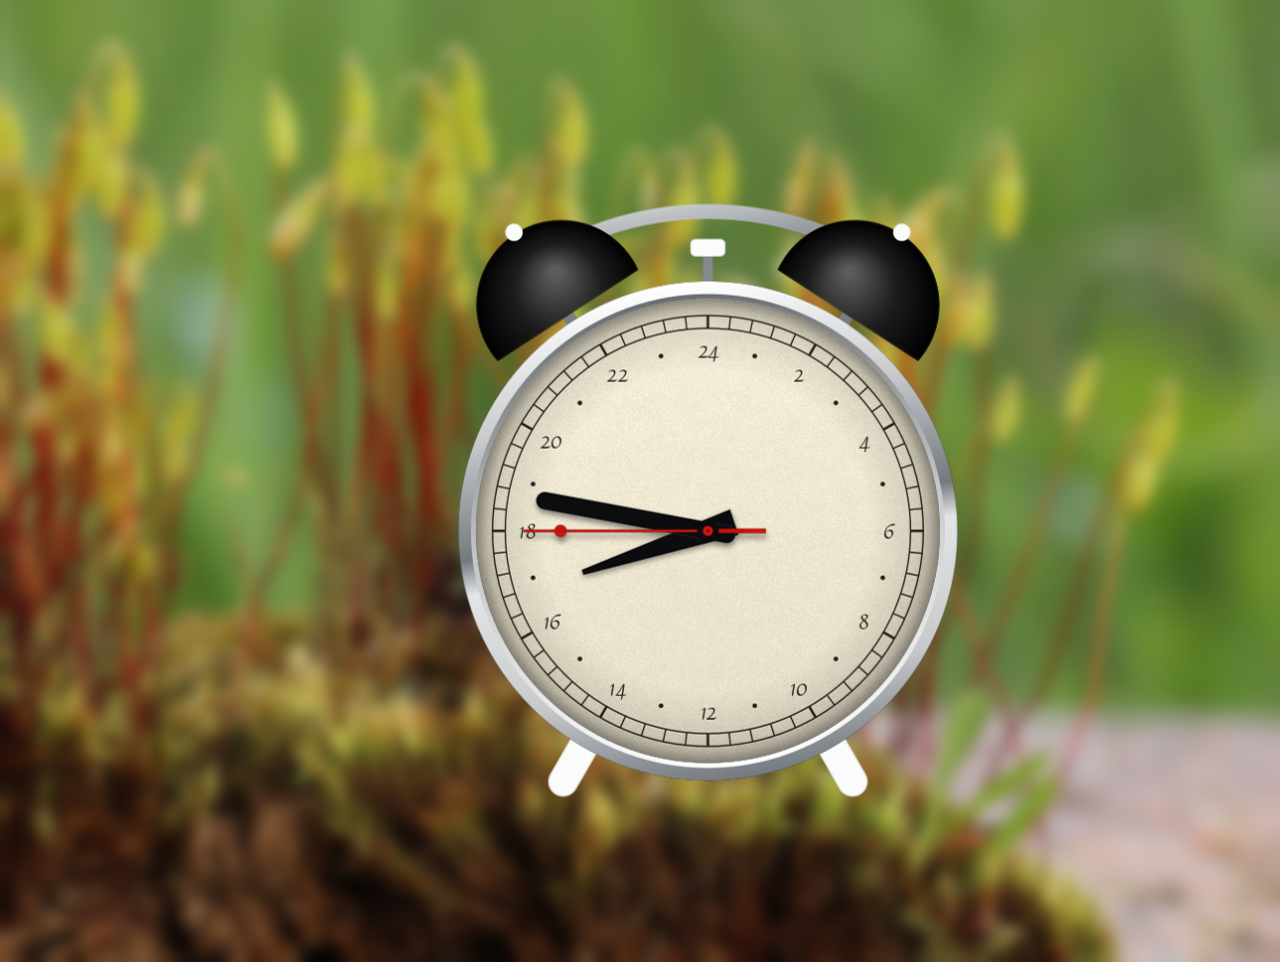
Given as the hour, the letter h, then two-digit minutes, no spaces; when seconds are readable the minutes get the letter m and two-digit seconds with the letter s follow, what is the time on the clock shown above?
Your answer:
16h46m45s
